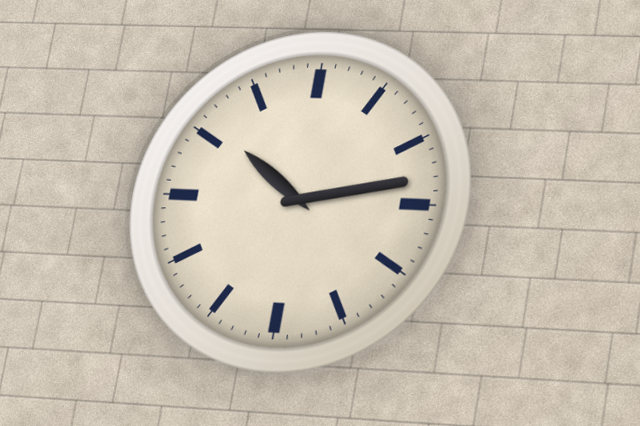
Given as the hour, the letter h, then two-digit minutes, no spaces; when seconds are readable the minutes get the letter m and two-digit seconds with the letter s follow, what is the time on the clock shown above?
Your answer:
10h13
